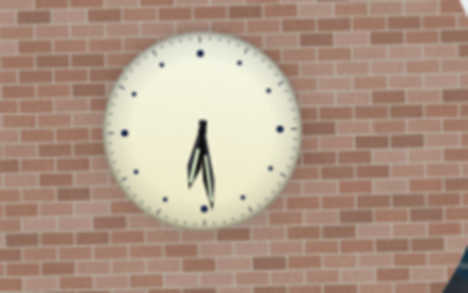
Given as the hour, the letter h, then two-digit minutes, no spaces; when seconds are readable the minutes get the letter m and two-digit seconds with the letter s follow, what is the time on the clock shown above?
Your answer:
6h29
